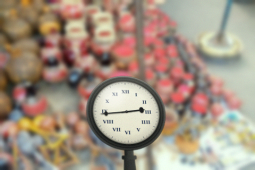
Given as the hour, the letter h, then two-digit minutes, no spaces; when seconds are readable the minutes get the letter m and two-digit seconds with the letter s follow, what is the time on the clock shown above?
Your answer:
2h44
